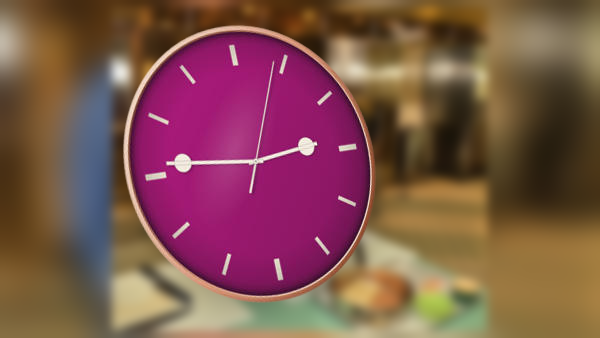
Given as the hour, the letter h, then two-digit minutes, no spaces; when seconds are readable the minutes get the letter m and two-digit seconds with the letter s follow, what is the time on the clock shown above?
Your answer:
2h46m04s
